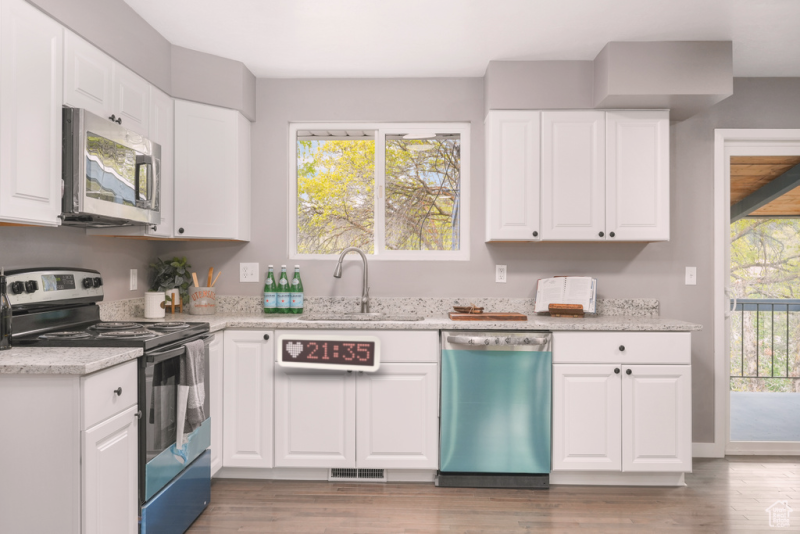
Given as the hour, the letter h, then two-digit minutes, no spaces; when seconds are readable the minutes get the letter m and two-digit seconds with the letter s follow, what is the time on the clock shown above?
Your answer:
21h35
